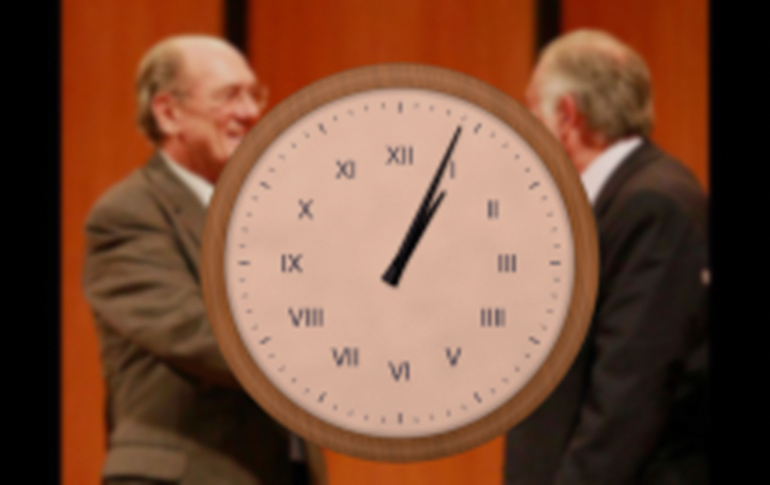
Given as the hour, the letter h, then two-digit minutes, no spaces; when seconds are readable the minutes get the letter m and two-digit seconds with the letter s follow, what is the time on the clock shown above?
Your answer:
1h04
